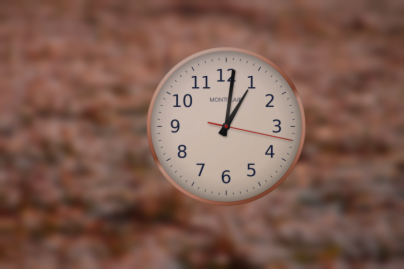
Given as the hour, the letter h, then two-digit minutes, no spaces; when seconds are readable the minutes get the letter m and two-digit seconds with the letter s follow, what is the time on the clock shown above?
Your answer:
1h01m17s
